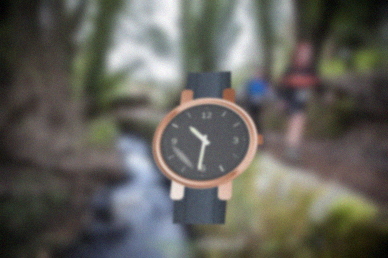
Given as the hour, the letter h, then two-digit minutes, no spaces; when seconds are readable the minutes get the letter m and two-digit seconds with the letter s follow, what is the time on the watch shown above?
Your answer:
10h31
